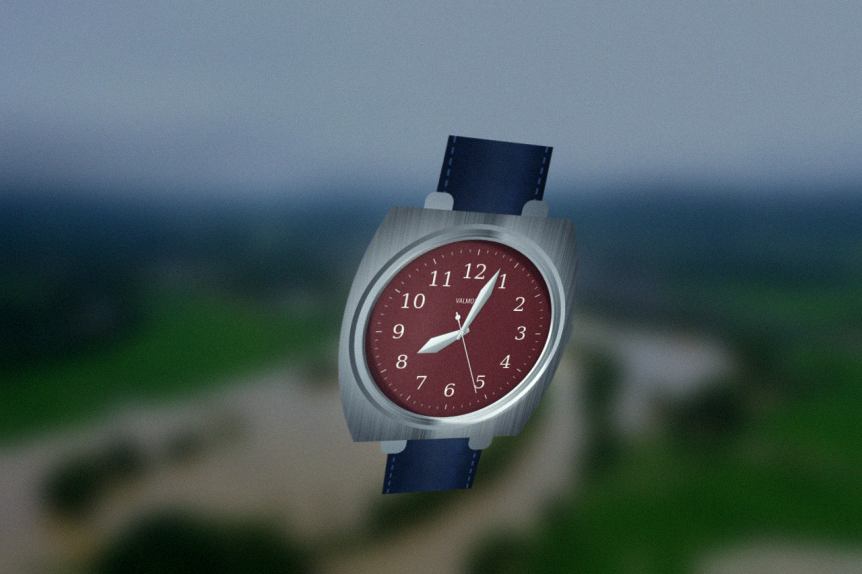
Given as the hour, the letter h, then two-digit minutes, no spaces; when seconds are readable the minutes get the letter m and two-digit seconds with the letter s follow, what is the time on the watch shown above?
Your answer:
8h03m26s
